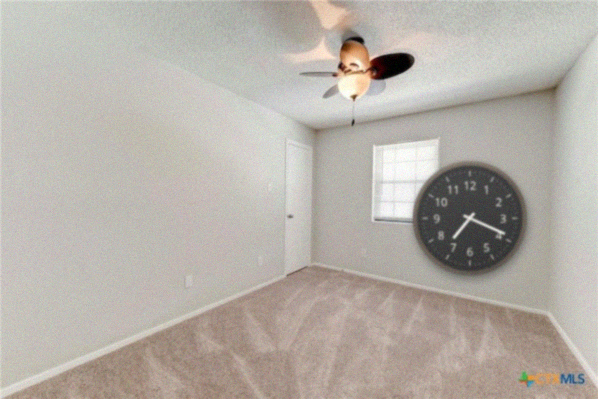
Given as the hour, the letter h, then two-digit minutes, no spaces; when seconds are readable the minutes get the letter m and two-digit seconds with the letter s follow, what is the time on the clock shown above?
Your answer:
7h19
